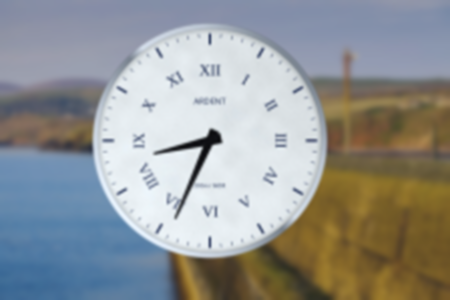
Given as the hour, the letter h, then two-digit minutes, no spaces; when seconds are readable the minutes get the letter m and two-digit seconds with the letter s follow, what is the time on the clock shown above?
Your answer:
8h34
